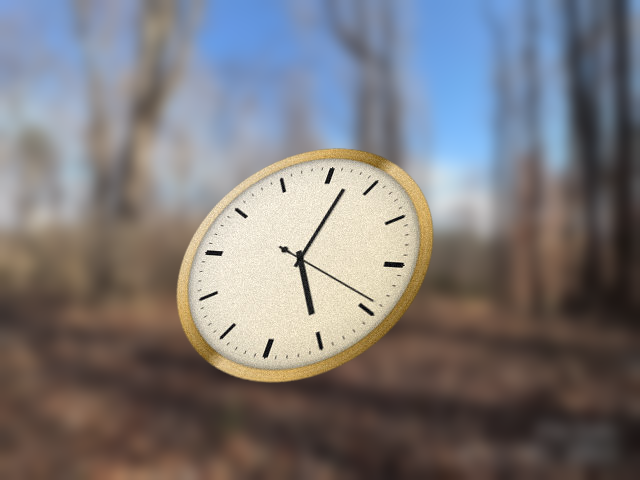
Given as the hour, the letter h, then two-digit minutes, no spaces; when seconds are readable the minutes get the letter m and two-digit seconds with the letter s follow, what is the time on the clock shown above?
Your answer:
5h02m19s
